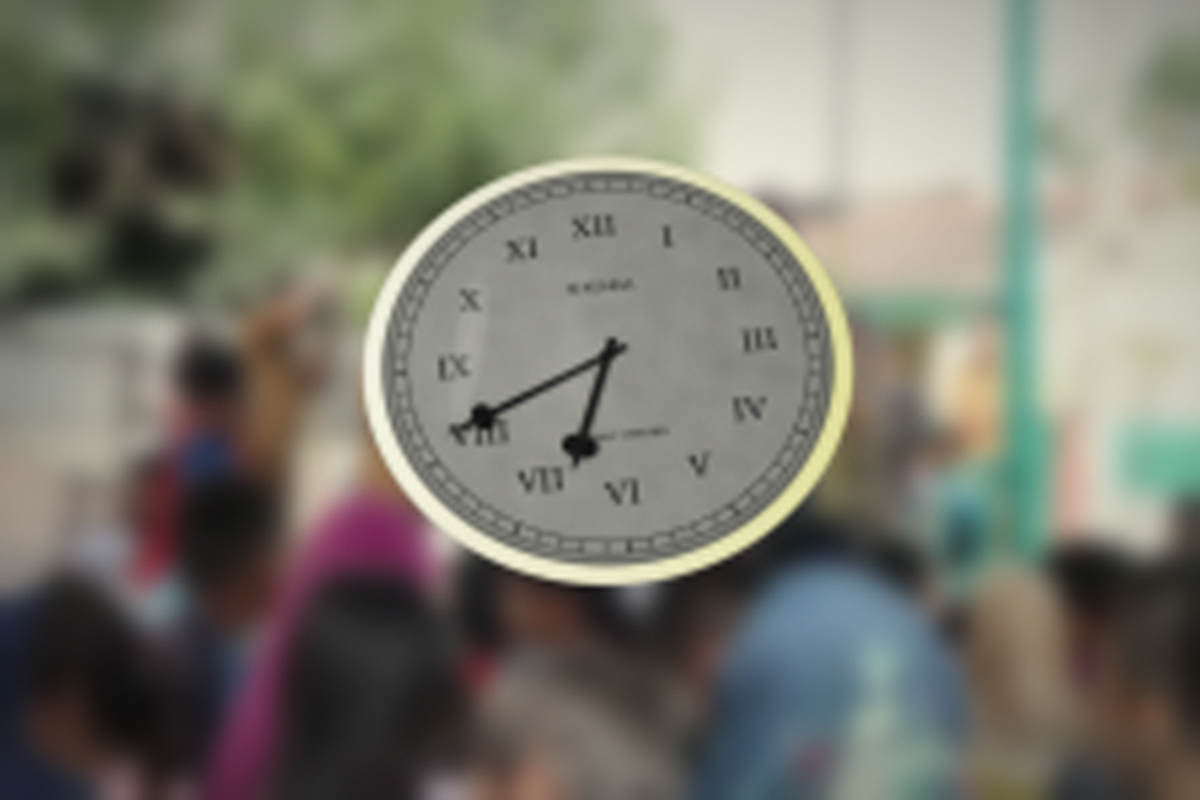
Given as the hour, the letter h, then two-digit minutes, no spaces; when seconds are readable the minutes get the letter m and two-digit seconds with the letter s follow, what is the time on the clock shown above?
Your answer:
6h41
